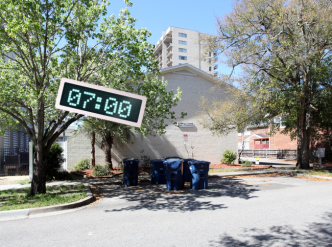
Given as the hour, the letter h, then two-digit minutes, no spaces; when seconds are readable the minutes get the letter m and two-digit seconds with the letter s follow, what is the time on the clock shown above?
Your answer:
7h00
